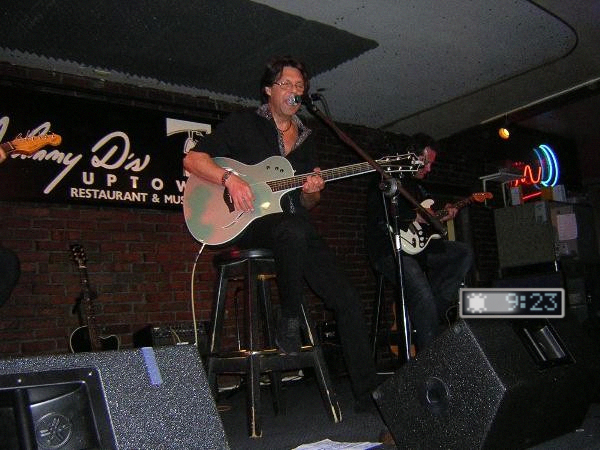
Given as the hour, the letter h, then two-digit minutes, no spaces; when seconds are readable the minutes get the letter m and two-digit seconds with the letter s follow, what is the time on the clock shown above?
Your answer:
9h23
